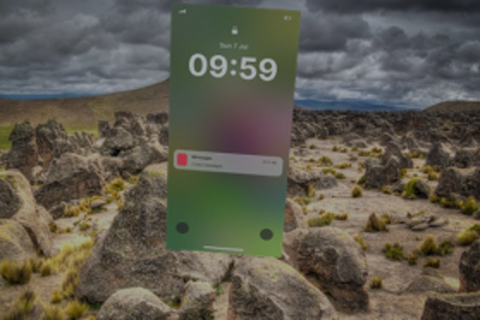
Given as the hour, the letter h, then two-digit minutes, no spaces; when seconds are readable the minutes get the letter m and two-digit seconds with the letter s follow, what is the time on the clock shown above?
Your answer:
9h59
